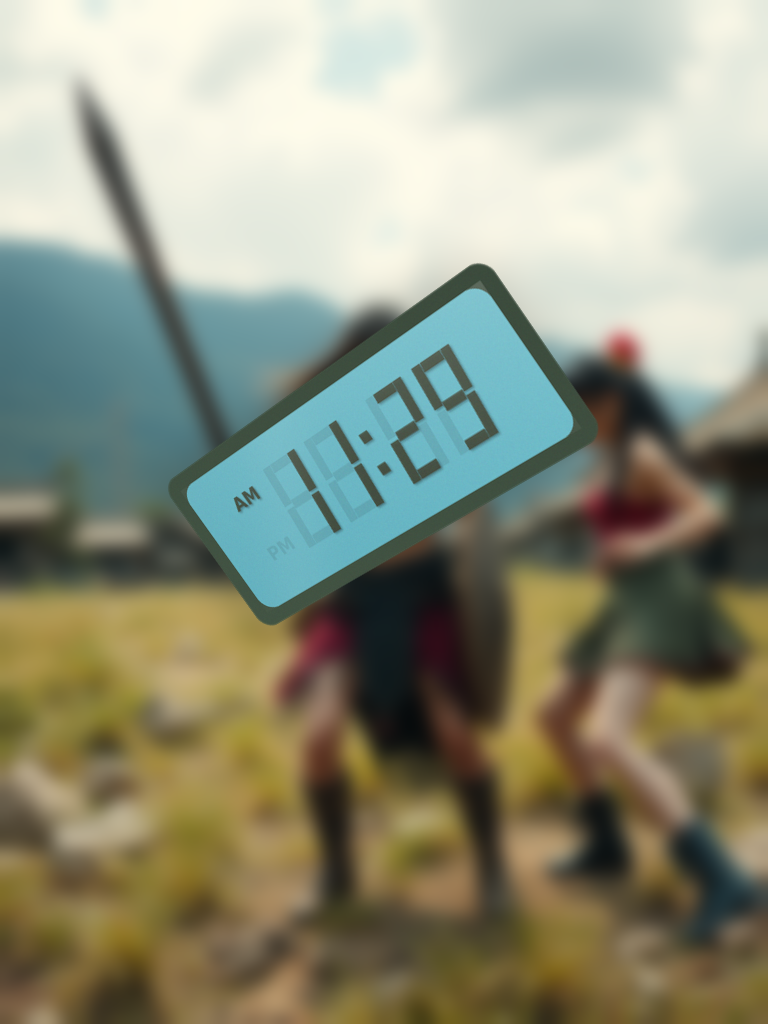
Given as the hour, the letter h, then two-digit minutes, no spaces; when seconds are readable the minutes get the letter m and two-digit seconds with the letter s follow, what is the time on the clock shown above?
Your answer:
11h29
